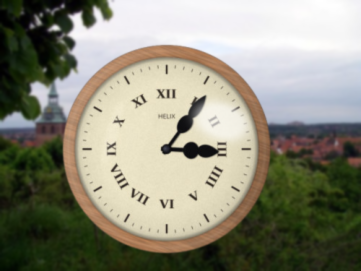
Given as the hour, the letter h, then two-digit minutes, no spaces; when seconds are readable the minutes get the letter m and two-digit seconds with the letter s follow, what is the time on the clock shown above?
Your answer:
3h06
